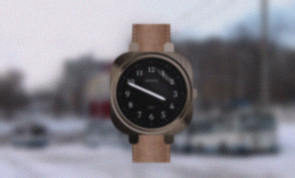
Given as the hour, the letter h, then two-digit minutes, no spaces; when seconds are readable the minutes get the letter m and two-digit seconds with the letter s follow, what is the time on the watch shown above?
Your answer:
3h49
